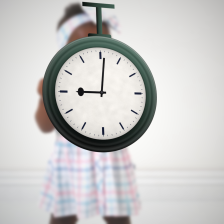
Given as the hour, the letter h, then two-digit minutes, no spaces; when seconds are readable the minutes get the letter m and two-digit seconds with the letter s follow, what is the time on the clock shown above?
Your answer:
9h01
